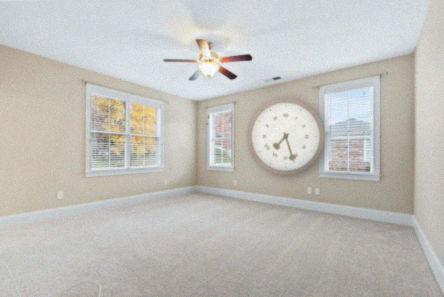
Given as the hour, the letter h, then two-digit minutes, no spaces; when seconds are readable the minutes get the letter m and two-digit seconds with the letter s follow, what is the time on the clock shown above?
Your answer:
7h27
